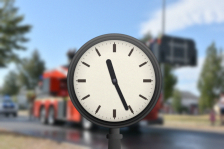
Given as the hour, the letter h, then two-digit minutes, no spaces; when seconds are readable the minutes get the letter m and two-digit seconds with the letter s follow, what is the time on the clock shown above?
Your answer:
11h26
